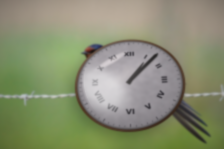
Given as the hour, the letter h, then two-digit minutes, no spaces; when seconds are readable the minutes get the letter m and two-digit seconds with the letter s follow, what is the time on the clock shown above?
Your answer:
1h07
